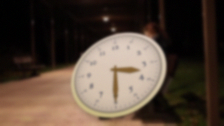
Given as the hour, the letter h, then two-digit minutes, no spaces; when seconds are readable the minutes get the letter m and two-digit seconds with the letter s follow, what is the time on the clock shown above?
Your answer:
3h30
